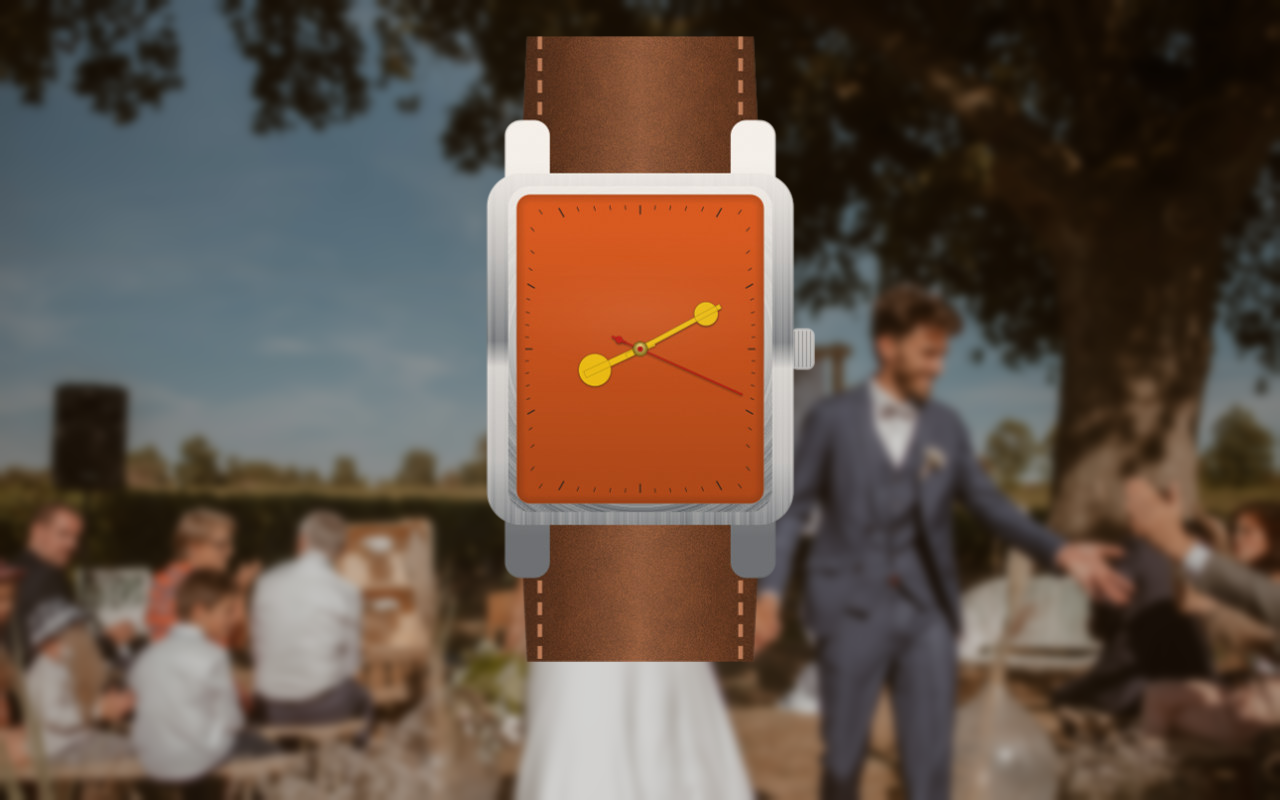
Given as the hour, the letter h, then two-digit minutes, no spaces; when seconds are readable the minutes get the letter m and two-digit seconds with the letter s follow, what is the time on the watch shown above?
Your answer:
8h10m19s
